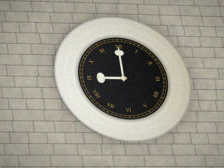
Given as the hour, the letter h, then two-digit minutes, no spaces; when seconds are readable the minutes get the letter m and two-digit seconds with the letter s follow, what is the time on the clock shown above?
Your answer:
9h00
